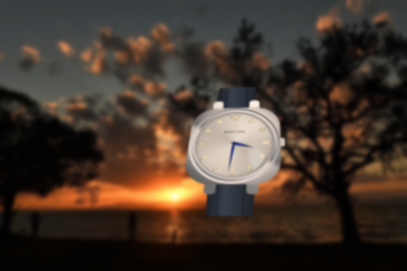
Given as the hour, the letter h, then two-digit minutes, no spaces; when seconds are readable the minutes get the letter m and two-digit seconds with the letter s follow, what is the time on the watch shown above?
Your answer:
3h31
